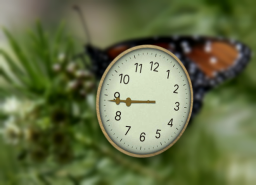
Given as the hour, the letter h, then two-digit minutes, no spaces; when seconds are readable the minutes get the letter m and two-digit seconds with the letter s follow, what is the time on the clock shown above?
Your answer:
8h44
